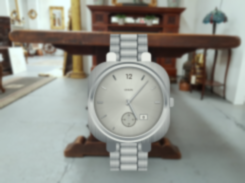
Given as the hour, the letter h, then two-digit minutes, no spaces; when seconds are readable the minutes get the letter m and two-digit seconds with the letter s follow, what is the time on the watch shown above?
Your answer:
5h07
